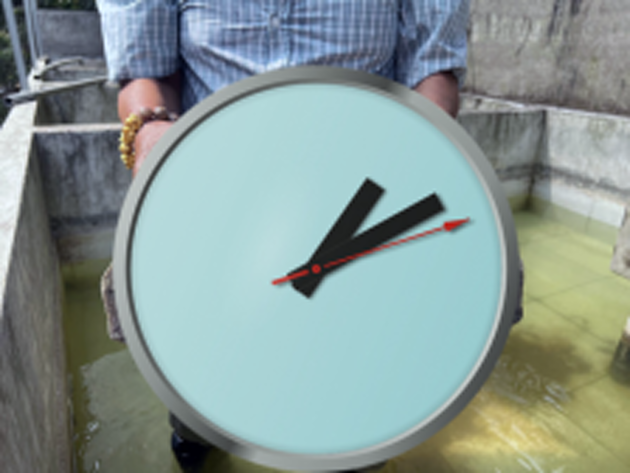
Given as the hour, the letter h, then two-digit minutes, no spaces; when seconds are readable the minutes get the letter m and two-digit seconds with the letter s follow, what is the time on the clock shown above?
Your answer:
1h10m12s
